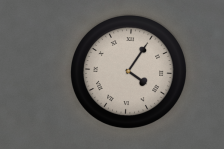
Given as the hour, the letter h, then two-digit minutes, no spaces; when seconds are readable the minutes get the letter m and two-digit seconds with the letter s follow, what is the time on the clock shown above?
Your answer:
4h05
